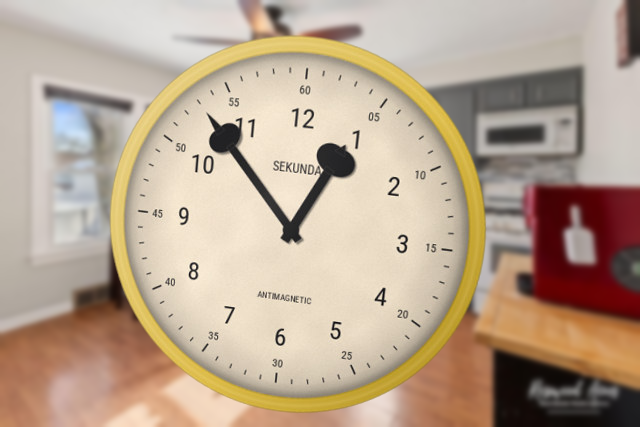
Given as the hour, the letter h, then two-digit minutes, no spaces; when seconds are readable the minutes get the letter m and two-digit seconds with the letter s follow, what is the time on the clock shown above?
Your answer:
12h53
